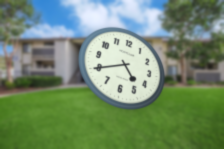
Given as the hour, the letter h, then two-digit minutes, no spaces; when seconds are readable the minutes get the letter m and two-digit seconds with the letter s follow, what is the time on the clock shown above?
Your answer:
4h40
